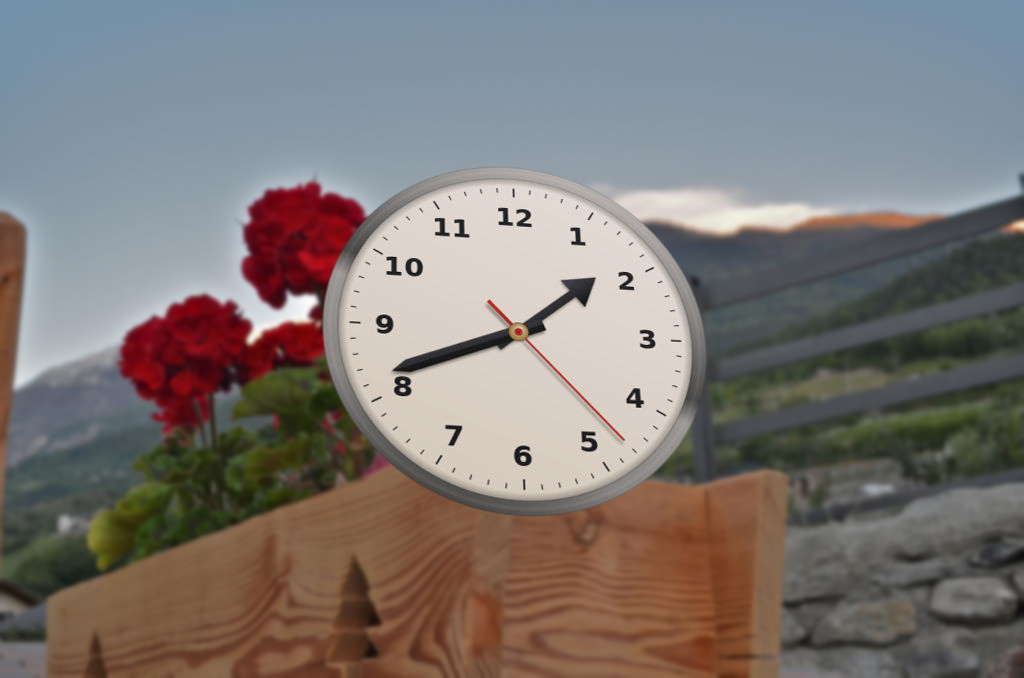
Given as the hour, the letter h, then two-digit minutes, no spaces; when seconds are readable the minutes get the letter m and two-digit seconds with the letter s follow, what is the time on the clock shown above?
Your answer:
1h41m23s
